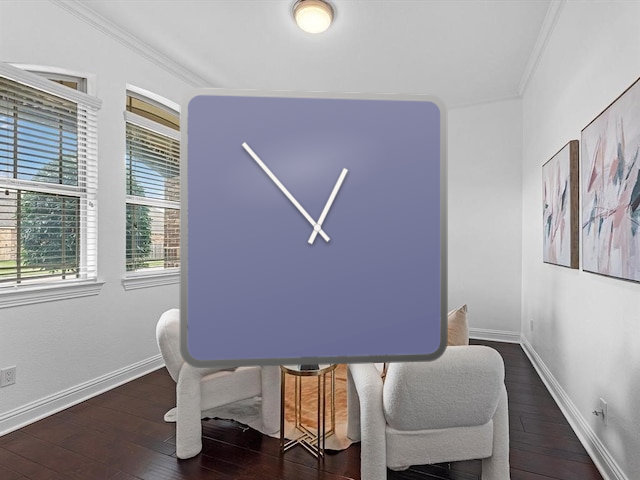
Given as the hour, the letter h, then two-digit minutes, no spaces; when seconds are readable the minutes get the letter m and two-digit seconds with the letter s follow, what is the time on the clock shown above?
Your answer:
12h53
